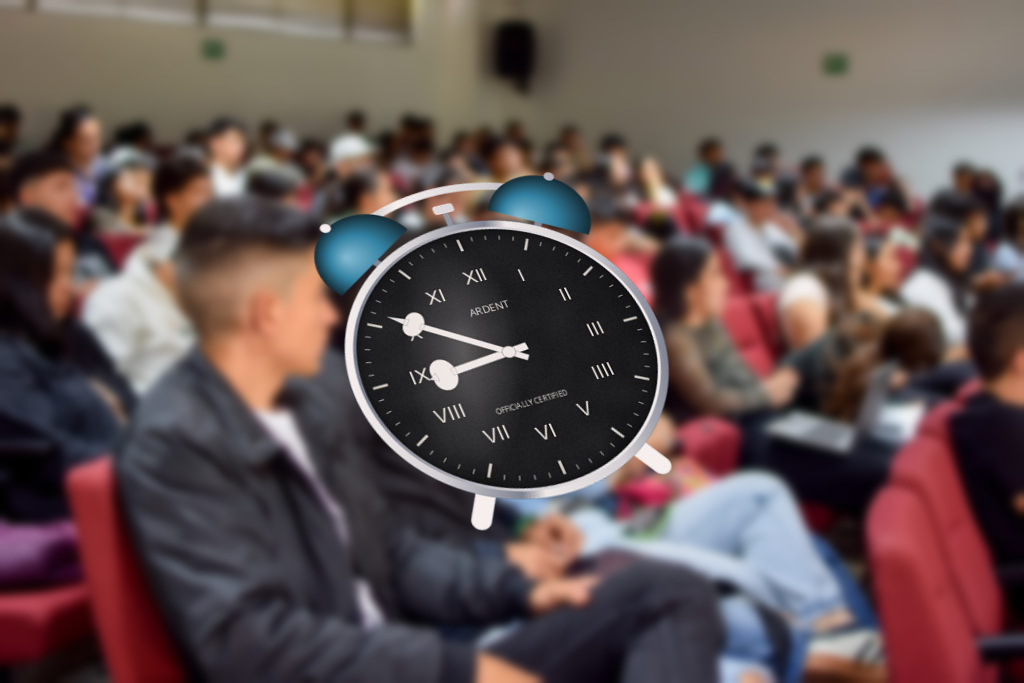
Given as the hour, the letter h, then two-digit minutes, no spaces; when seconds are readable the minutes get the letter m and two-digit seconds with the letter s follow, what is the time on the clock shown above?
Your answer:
8h51
